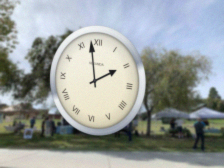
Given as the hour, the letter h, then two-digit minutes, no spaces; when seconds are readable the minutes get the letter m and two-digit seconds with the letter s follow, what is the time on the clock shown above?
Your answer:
1h58
